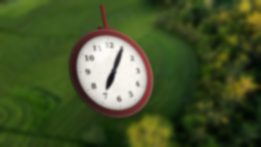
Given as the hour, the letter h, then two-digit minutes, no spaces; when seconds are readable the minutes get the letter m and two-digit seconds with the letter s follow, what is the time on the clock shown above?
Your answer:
7h05
